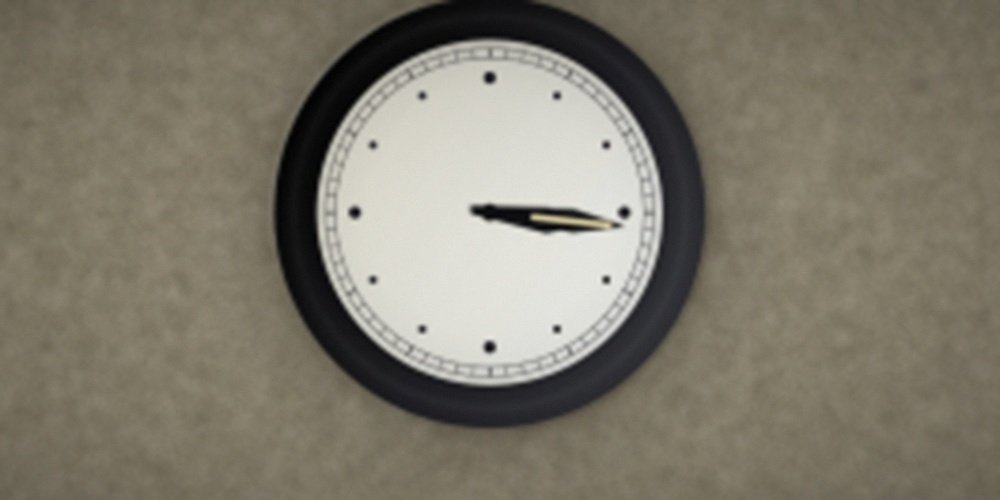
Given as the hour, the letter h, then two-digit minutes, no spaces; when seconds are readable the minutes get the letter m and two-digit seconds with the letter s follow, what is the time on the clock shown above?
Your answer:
3h16
